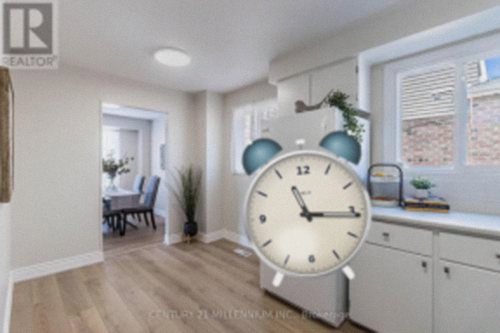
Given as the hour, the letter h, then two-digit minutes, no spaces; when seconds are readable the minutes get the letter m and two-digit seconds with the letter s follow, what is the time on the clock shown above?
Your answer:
11h16
